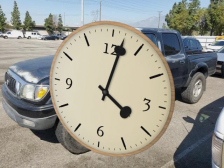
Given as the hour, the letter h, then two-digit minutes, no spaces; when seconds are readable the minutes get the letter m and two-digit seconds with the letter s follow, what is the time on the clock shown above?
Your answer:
4h02
